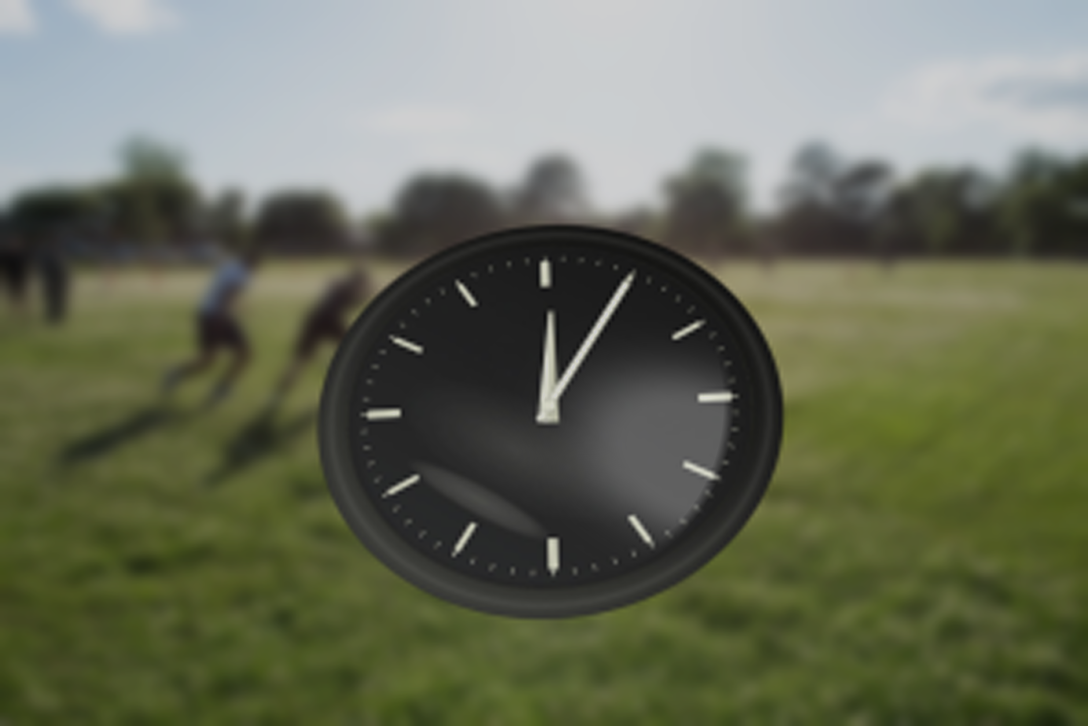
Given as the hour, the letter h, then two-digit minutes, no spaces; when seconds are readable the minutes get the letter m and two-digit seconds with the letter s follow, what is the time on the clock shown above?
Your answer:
12h05
